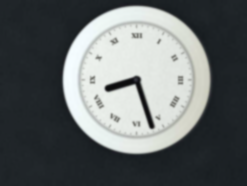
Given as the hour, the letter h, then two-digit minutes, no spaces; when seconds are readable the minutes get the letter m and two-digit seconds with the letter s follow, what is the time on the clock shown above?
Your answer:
8h27
